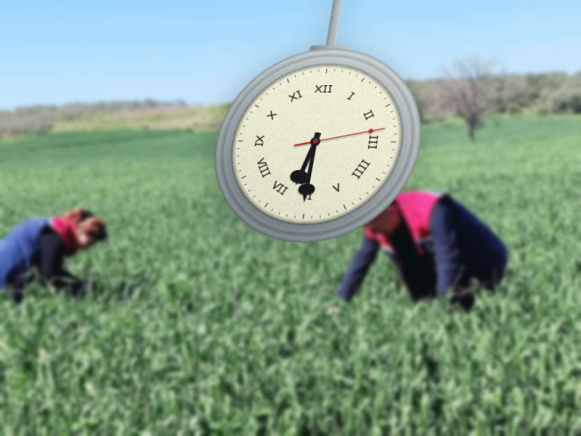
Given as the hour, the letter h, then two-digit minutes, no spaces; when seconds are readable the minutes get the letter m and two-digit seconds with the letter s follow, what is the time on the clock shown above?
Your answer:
6h30m13s
